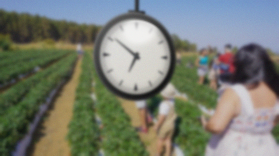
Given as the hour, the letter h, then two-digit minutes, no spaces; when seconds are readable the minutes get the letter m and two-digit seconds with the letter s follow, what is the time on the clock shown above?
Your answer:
6h51
